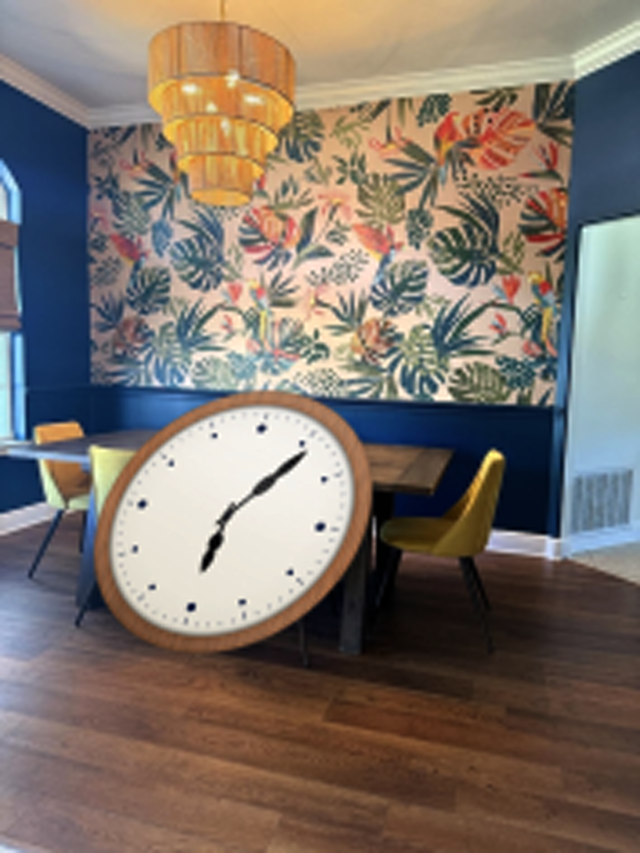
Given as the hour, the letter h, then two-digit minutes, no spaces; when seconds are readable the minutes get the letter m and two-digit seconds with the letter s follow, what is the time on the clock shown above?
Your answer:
6h06
